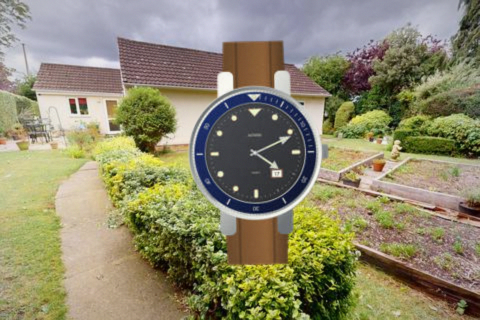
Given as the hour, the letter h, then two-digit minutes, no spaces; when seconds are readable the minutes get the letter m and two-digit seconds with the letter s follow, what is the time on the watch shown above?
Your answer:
4h11
